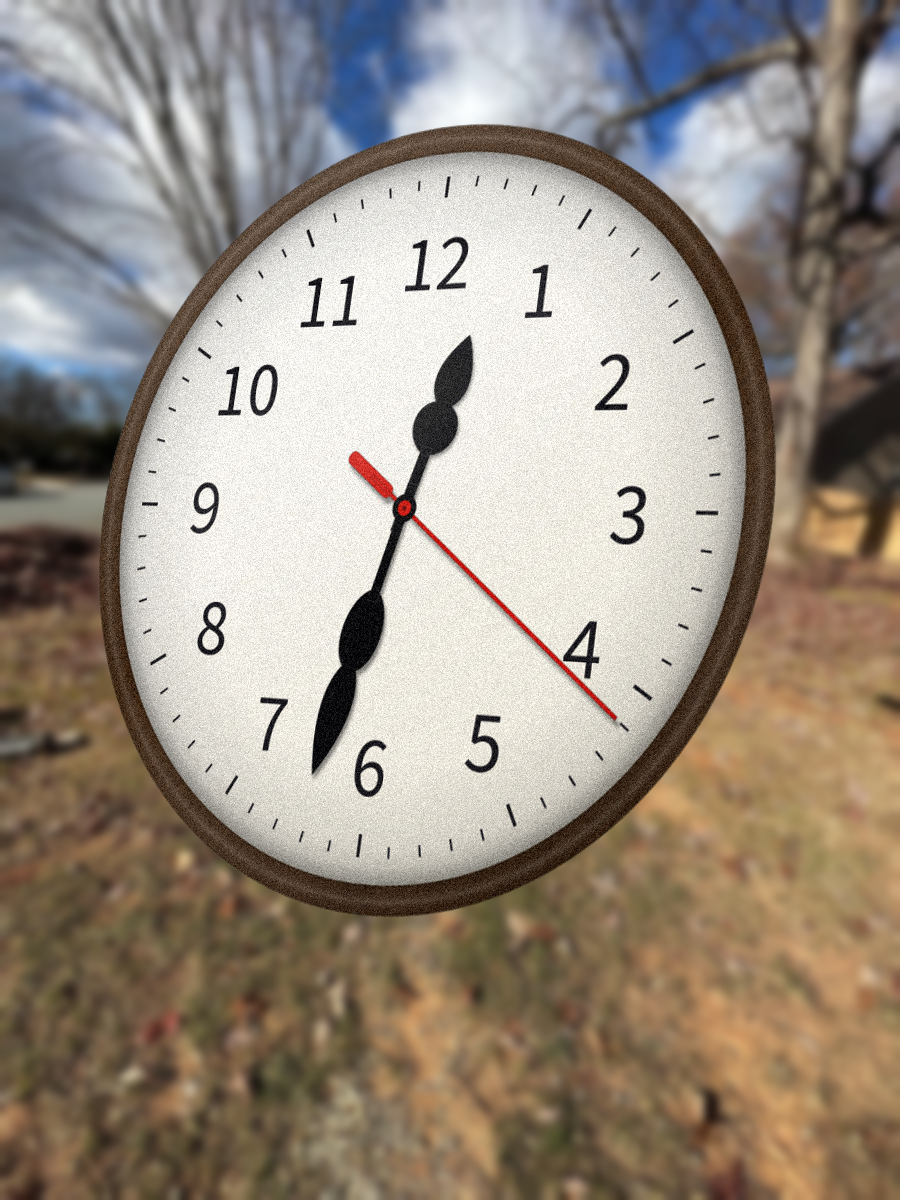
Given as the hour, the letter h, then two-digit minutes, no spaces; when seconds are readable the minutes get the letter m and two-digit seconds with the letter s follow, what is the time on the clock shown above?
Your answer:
12h32m21s
